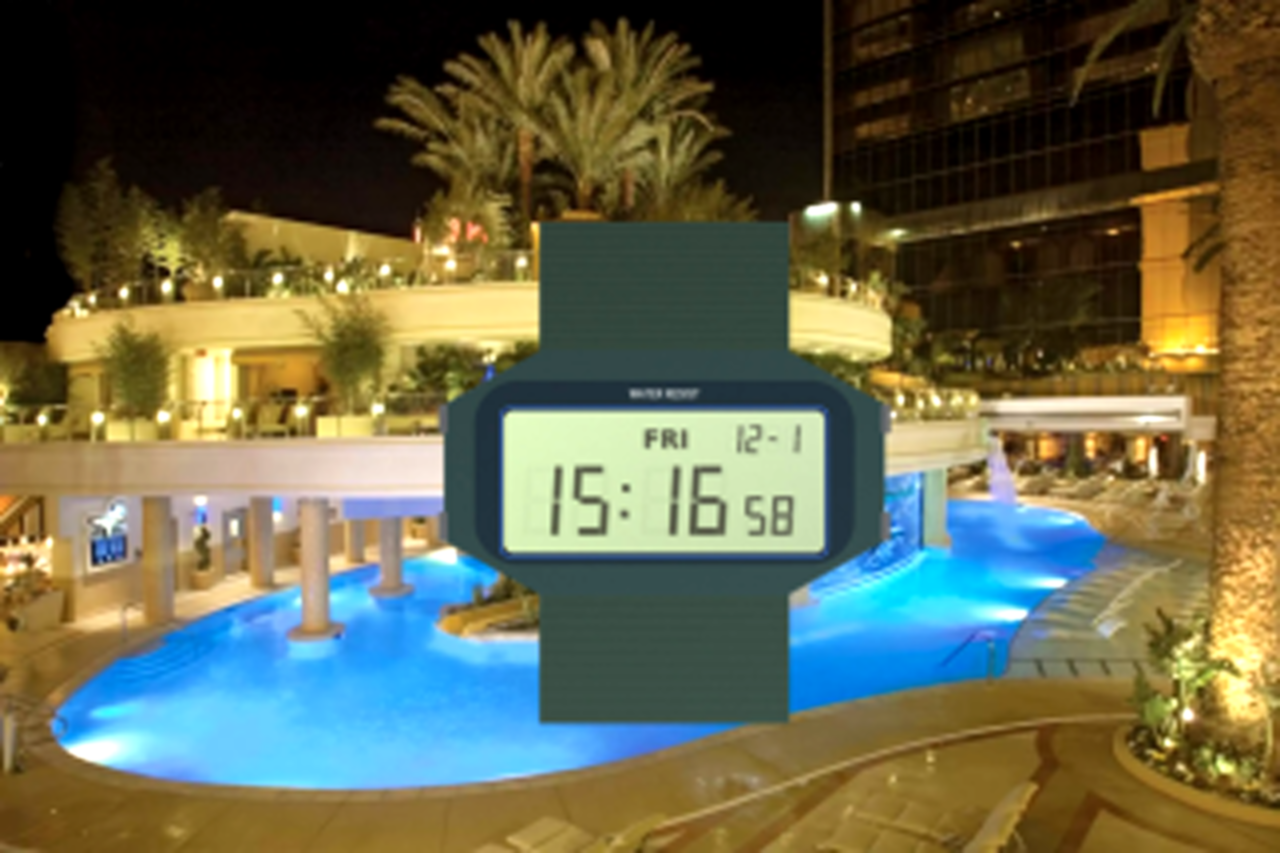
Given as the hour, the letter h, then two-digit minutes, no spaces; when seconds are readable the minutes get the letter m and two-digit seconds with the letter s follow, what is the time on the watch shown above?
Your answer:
15h16m58s
